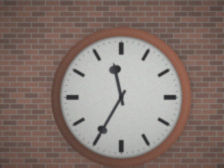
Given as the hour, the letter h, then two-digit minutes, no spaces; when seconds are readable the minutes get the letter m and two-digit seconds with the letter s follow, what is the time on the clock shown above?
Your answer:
11h35
